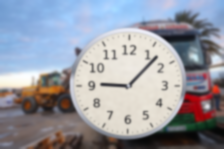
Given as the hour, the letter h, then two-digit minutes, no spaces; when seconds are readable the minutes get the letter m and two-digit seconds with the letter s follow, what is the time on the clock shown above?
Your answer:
9h07
